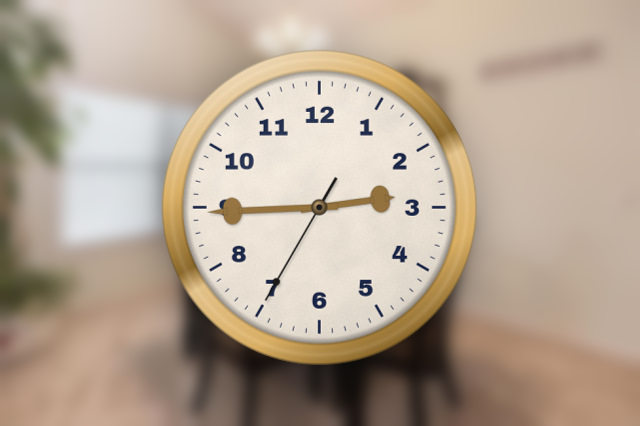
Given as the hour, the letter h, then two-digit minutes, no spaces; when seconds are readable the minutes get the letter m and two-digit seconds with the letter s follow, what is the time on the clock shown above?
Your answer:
2h44m35s
